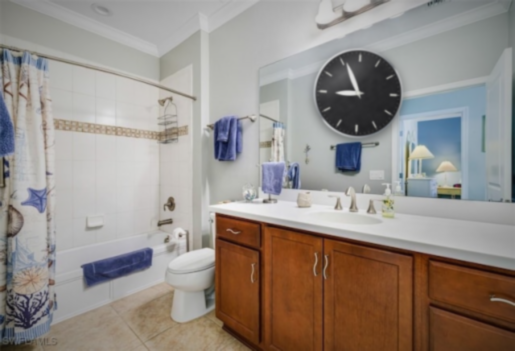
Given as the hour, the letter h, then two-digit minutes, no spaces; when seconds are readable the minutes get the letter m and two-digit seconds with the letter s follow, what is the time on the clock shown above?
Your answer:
8h56
